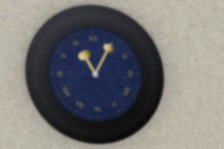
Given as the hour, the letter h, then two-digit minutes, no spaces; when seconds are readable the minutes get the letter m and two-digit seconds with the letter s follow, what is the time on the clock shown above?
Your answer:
11h05
